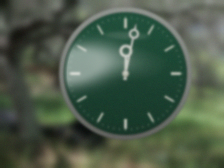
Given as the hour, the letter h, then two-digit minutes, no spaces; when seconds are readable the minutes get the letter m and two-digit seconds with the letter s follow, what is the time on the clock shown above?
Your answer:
12h02
